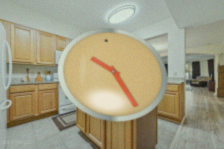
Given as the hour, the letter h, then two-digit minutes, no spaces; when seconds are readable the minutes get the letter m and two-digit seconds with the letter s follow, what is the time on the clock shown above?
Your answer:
10h27
